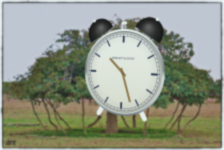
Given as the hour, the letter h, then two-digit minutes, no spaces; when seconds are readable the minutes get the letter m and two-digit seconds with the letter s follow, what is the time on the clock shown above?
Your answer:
10h27
